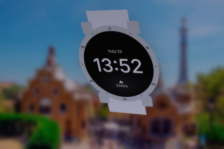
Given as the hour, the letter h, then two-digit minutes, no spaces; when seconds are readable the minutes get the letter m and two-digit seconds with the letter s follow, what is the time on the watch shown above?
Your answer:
13h52
